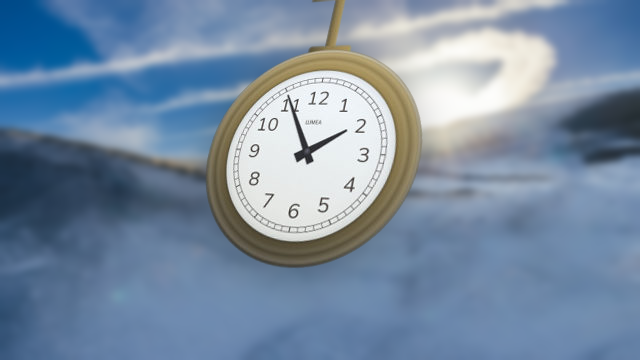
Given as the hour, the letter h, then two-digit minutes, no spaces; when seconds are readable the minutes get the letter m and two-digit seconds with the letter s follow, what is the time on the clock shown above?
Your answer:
1h55
